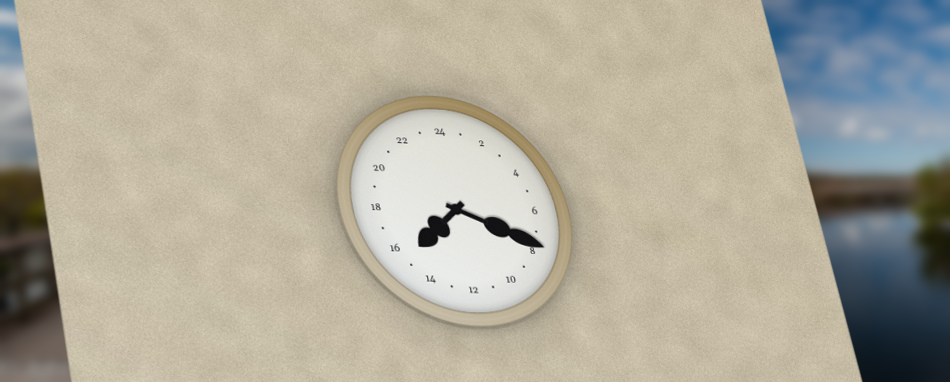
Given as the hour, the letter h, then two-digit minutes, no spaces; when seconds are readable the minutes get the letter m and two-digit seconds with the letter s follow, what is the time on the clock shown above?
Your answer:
15h19
